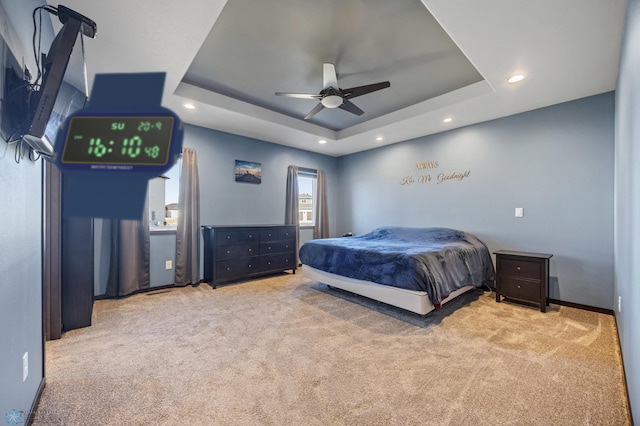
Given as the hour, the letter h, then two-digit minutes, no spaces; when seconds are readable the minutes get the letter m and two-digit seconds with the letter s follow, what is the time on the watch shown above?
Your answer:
16h10m48s
